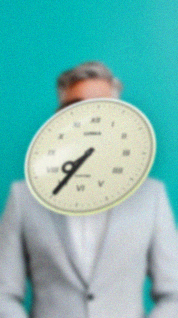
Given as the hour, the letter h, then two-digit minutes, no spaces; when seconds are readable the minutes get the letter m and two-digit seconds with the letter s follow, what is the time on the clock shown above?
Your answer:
7h35
